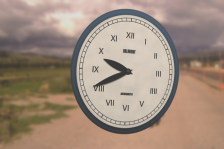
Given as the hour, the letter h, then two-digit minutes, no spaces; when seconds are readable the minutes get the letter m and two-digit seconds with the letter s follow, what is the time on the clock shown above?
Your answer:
9h41
